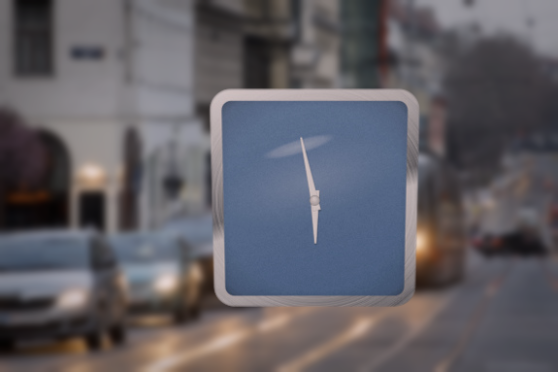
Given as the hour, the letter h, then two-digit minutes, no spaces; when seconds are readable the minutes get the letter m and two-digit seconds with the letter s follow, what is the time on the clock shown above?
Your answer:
5h58
